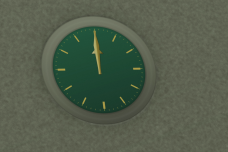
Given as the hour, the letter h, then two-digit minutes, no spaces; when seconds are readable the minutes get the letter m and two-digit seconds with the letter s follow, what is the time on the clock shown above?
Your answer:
12h00
